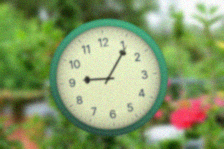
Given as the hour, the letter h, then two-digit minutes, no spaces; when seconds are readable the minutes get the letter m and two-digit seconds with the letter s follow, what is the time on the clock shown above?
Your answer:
9h06
